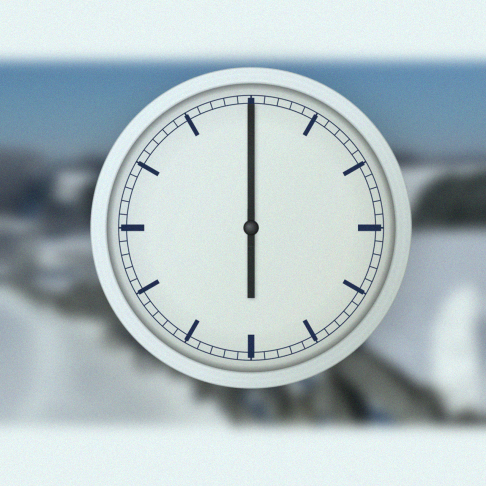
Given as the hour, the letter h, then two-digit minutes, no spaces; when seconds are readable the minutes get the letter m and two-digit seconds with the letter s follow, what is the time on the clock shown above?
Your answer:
6h00
